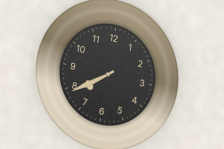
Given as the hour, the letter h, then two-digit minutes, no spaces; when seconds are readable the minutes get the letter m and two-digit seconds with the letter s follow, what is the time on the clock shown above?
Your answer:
7h39
